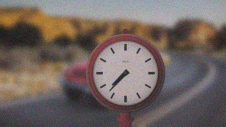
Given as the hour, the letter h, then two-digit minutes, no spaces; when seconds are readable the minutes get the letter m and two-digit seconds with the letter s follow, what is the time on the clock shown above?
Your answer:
7h37
